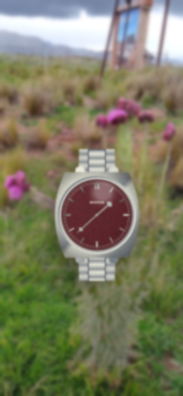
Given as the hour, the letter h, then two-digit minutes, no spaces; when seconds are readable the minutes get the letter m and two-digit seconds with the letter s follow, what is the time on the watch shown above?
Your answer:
1h38
